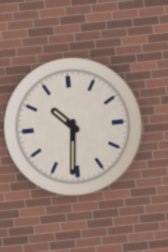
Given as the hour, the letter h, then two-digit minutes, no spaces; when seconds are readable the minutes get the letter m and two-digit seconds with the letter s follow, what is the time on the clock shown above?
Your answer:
10h31
